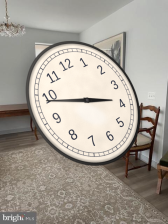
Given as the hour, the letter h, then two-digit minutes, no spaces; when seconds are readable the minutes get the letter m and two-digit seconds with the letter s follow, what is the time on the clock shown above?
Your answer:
3h49
